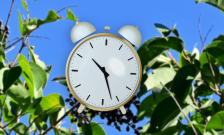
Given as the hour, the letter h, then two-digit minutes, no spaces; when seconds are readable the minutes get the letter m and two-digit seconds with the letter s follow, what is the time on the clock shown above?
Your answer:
10h27
